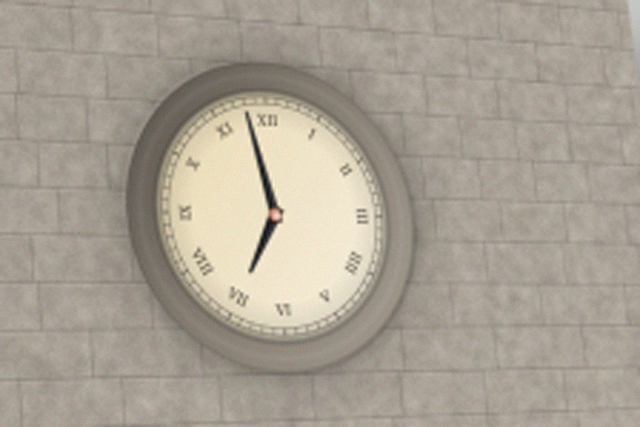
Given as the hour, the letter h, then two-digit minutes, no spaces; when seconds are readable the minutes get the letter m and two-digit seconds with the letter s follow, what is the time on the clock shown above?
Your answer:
6h58
